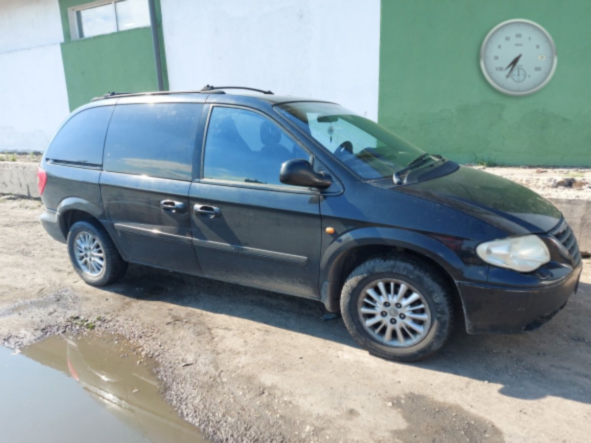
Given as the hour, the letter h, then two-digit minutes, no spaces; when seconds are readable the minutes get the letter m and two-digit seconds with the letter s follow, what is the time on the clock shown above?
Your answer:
7h35
